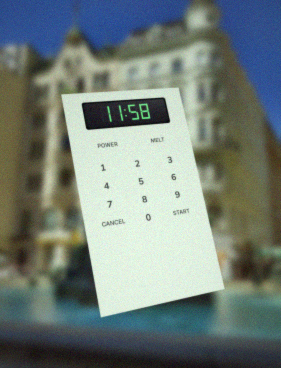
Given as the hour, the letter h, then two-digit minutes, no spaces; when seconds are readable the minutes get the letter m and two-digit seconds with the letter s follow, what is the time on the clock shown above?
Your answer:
11h58
